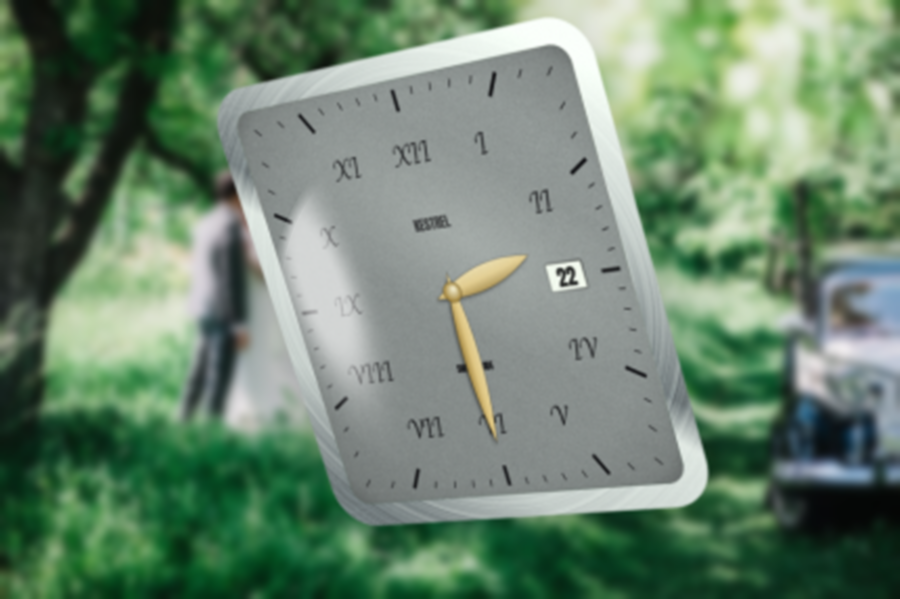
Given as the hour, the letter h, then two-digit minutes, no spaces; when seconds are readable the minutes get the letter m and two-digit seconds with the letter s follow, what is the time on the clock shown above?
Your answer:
2h30
